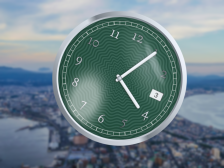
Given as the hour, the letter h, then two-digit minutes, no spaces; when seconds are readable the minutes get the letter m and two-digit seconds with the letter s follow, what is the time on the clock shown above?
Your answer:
4h05
